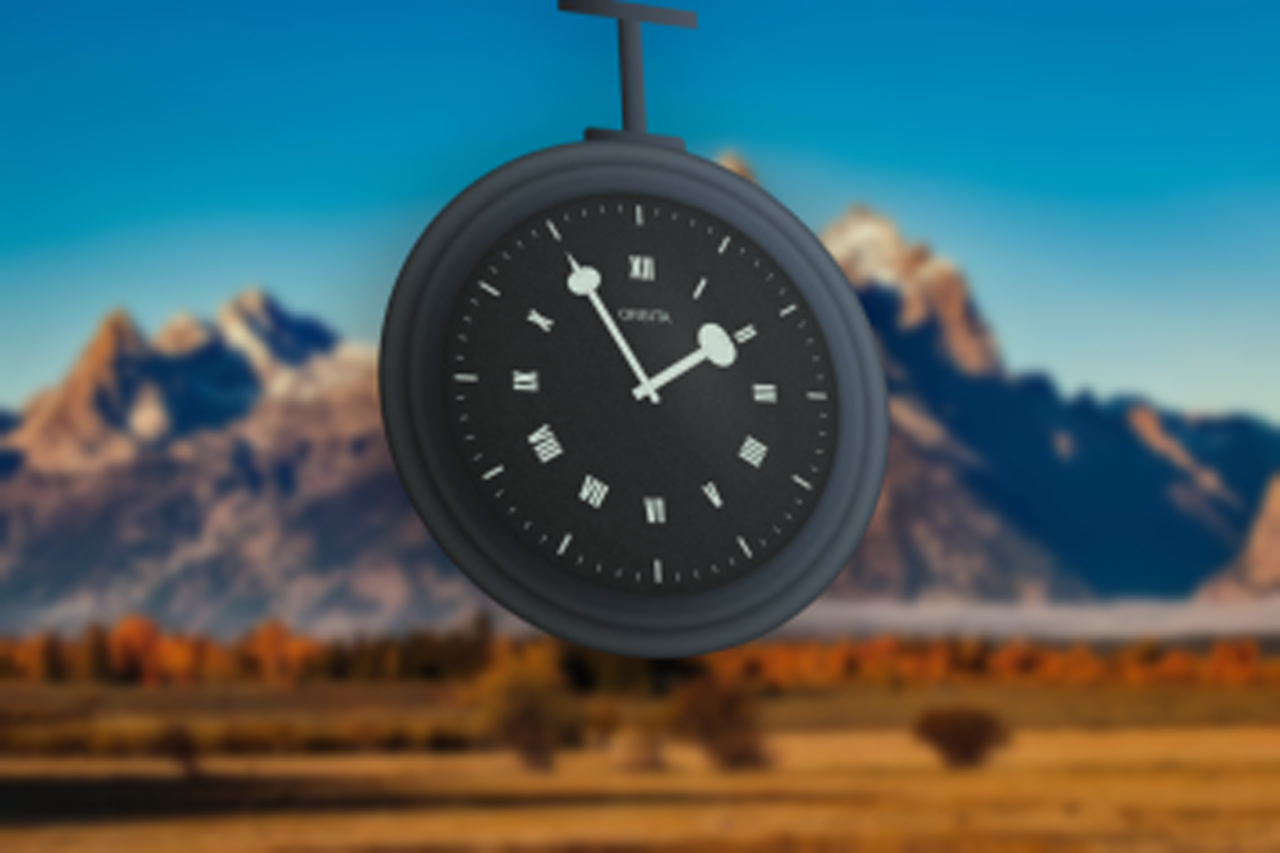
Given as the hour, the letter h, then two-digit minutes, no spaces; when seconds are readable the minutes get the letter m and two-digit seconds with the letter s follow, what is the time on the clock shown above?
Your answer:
1h55
